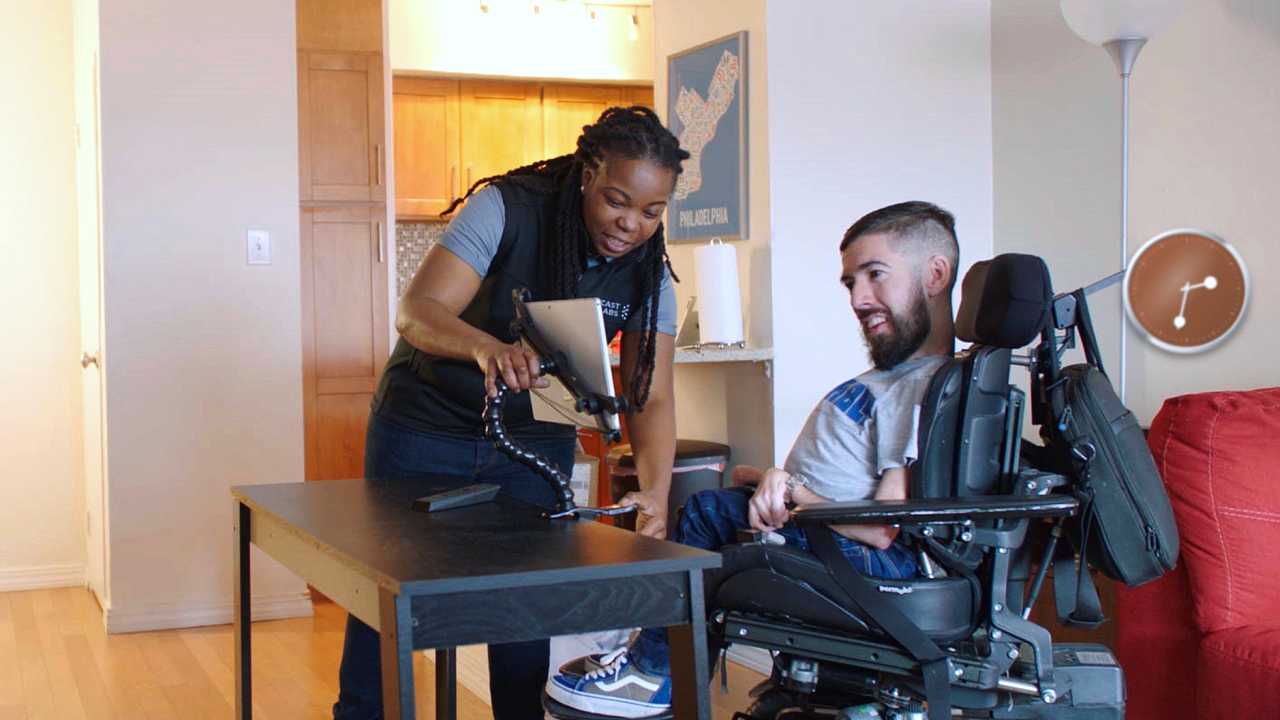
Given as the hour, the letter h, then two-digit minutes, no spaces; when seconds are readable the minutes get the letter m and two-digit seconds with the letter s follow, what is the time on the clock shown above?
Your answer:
2h32
